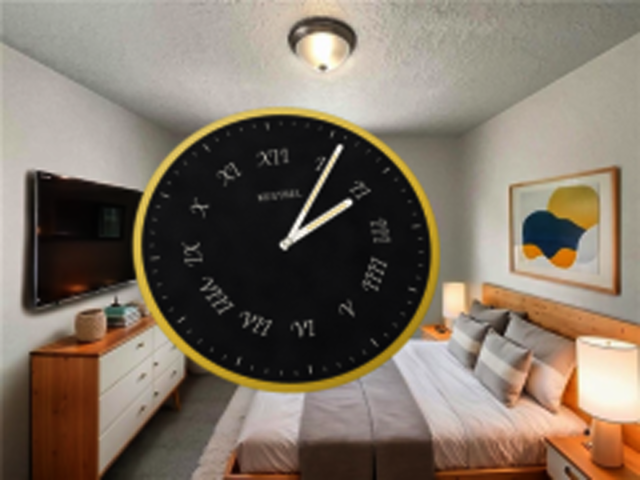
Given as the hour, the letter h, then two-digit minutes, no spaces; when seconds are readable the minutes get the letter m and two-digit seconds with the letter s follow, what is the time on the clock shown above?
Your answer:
2h06
